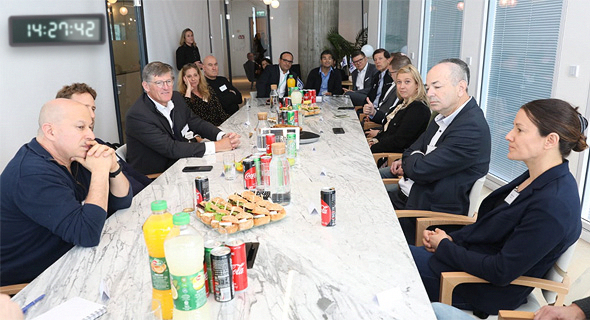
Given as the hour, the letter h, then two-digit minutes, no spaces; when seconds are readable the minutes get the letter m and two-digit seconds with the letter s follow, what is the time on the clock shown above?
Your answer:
14h27m42s
